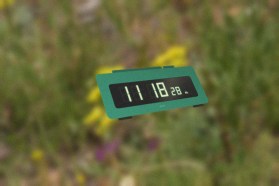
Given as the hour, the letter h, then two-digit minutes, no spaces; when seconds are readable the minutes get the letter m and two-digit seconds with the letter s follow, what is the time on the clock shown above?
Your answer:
11h18m28s
